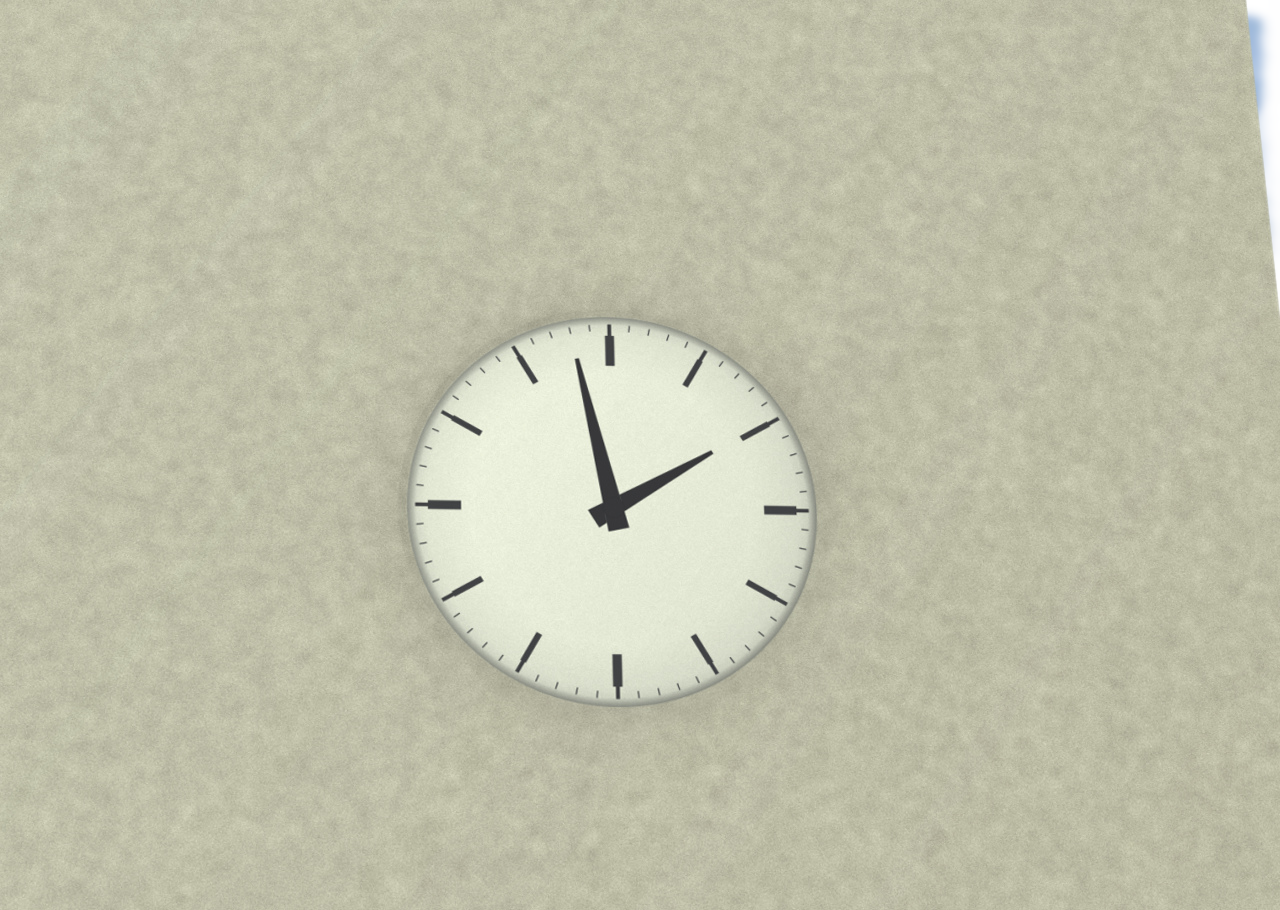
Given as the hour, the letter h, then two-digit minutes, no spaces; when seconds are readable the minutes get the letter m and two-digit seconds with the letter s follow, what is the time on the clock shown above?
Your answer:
1h58
